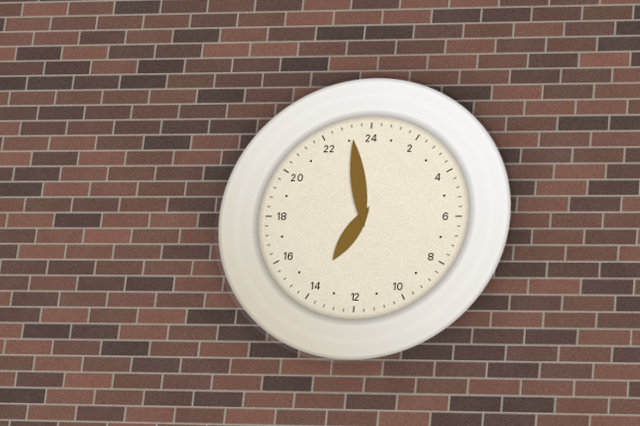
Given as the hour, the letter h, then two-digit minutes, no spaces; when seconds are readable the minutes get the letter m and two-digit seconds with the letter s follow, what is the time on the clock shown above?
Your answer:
13h58
